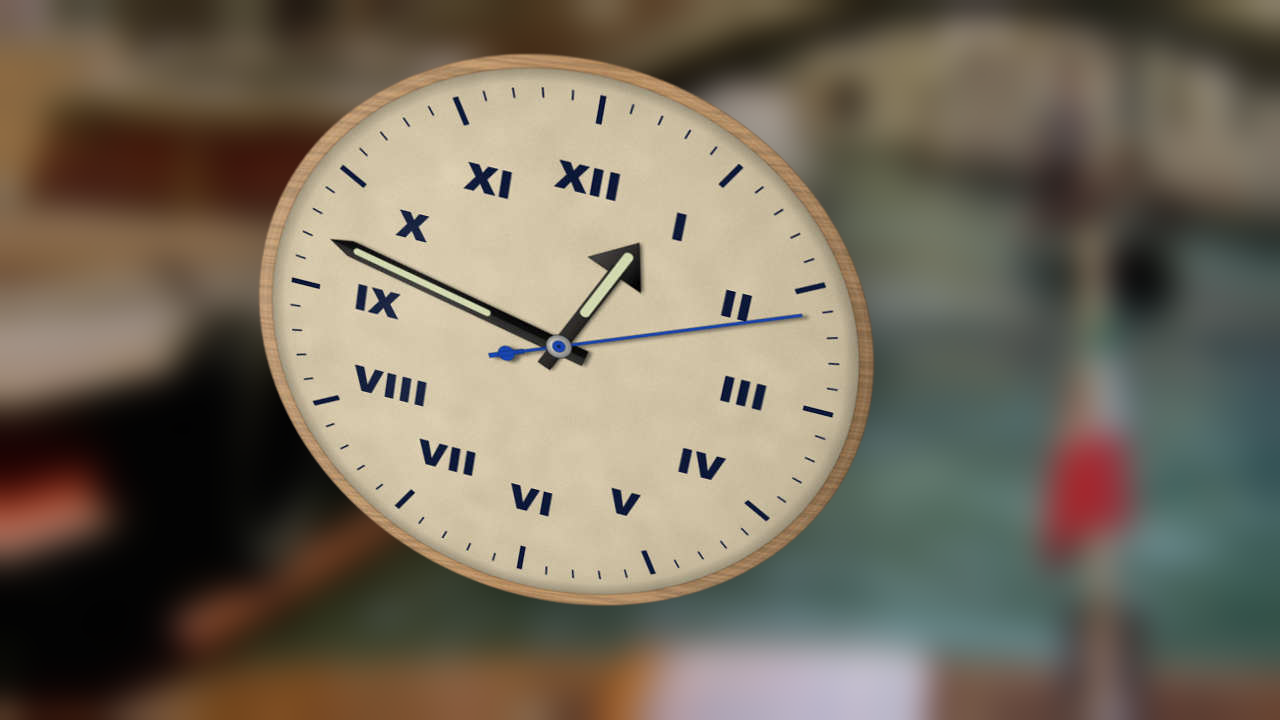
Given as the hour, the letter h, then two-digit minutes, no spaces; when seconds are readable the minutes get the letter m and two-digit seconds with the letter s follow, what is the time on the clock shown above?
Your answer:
12h47m11s
